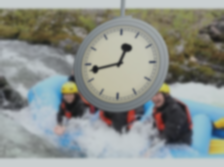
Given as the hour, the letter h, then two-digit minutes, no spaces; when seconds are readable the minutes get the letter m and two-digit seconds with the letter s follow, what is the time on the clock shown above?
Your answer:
12h43
